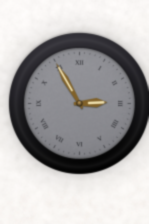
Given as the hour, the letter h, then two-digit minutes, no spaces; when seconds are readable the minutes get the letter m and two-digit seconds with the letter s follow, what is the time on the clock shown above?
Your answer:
2h55
